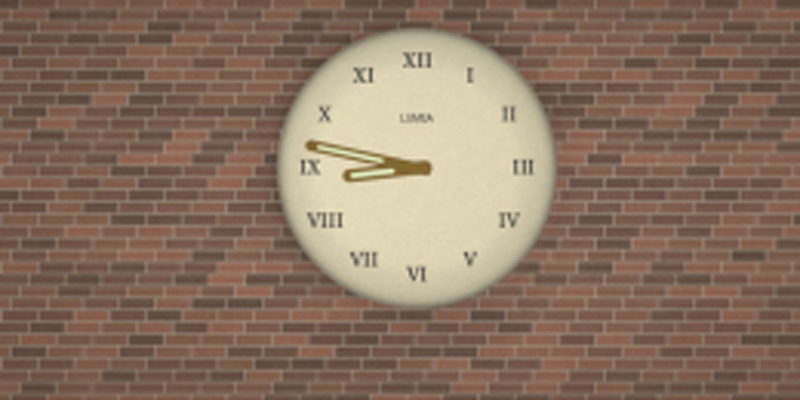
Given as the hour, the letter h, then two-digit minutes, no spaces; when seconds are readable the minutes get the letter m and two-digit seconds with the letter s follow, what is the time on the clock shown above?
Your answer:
8h47
